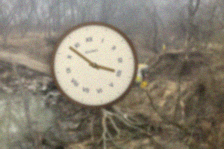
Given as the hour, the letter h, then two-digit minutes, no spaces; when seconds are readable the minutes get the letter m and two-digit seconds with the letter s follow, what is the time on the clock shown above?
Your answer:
3h53
